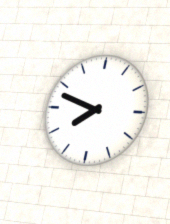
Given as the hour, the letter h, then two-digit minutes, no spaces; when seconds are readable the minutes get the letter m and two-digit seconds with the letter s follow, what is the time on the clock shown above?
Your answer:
7h48
